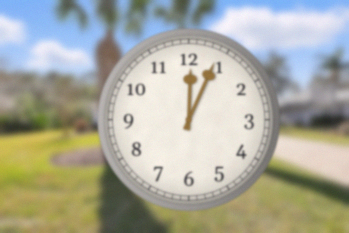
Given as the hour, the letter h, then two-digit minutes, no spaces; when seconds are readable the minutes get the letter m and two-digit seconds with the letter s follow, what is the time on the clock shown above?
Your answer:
12h04
